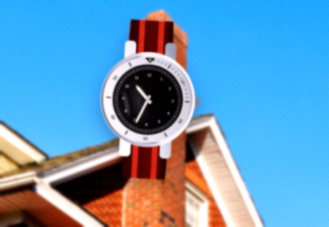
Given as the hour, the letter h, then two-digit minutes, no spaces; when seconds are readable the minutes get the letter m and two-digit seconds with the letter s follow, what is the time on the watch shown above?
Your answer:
10h34
